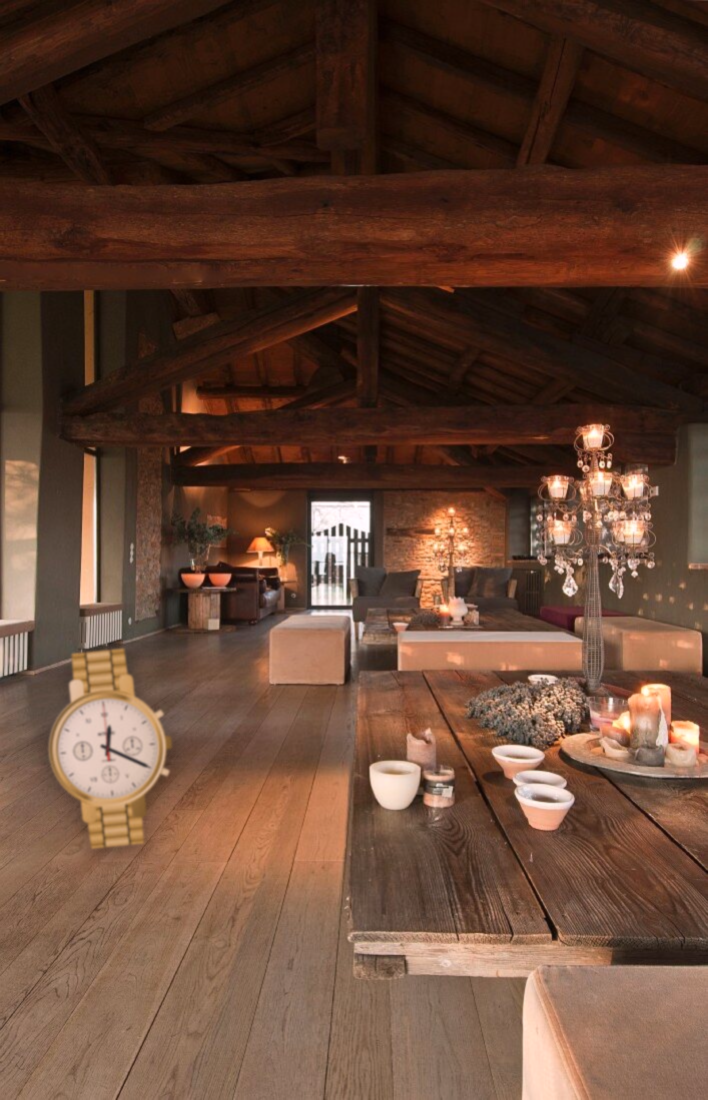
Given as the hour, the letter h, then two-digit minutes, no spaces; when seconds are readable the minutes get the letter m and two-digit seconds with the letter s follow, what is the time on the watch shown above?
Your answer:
12h20
